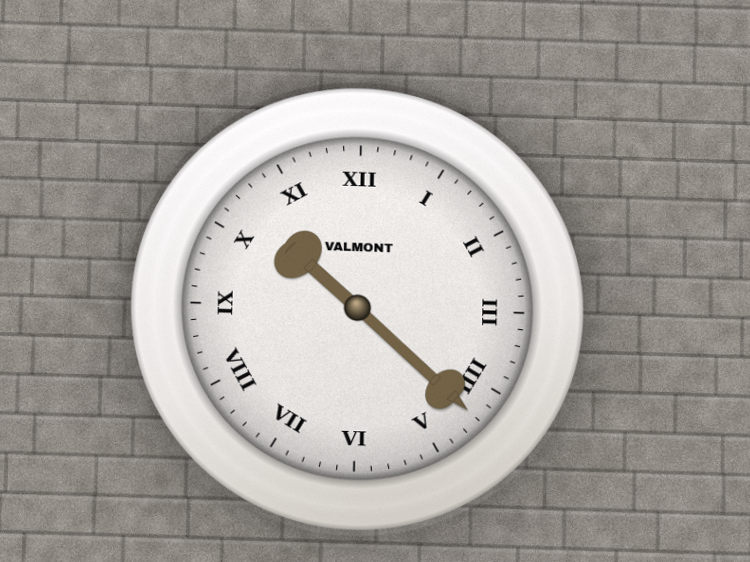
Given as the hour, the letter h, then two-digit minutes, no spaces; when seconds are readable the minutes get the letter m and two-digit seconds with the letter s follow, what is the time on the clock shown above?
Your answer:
10h22
